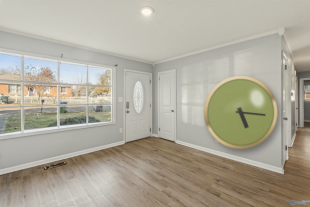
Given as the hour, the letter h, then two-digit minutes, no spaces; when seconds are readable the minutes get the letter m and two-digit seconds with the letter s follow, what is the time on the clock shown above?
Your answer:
5h16
